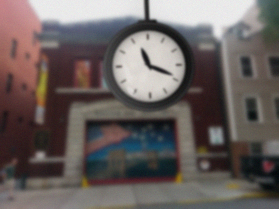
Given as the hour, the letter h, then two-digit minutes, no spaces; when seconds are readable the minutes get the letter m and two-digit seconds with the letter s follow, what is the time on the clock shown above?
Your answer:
11h19
